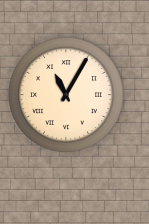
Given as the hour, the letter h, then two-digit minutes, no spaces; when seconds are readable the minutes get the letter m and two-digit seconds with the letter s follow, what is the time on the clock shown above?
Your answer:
11h05
